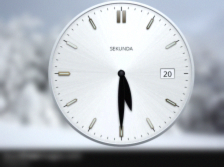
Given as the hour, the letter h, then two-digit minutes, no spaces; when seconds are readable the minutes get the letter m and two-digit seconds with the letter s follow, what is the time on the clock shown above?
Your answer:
5h30
